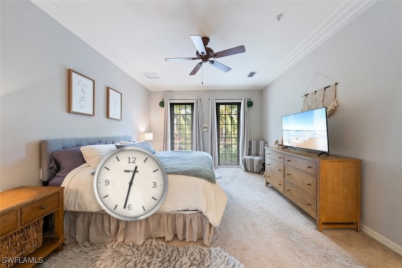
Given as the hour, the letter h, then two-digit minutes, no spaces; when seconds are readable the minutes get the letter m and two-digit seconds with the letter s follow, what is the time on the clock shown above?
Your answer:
12h32
